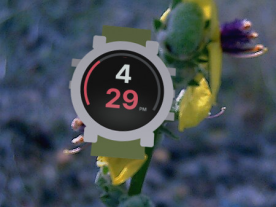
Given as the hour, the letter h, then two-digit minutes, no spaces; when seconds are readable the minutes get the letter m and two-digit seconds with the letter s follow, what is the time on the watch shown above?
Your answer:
4h29
